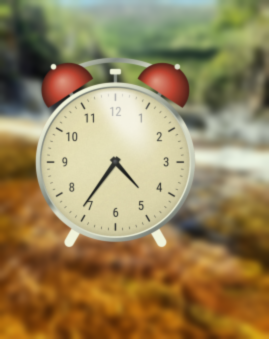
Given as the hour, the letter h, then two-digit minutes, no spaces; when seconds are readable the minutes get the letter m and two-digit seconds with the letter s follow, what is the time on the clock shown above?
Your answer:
4h36
